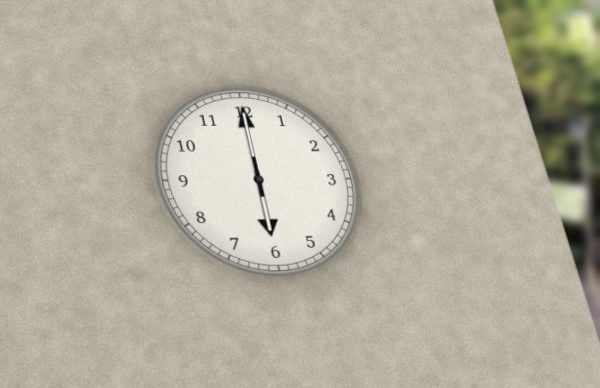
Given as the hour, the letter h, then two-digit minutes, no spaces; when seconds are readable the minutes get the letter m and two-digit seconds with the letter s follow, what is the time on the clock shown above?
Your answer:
6h00
